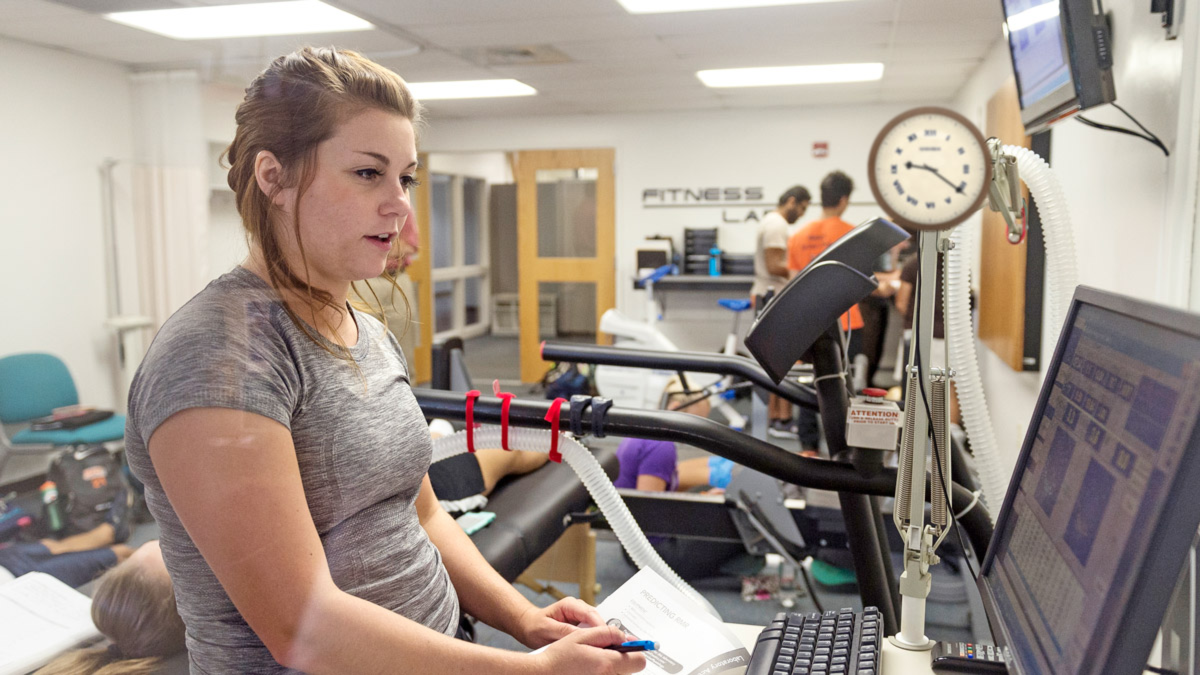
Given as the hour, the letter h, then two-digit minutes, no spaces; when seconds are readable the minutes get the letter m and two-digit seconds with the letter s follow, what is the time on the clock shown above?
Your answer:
9h21
